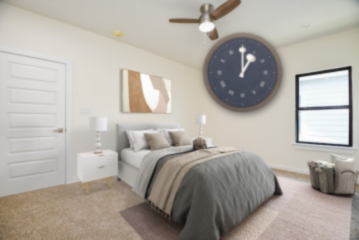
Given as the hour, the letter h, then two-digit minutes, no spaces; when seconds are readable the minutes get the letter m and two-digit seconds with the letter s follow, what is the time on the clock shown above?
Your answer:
1h00
